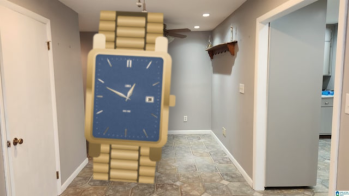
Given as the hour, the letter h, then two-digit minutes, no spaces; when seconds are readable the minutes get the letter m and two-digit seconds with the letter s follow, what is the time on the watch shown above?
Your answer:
12h49
